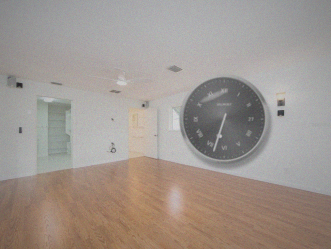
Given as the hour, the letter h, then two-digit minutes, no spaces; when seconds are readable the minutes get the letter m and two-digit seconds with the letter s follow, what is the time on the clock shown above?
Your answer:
6h33
